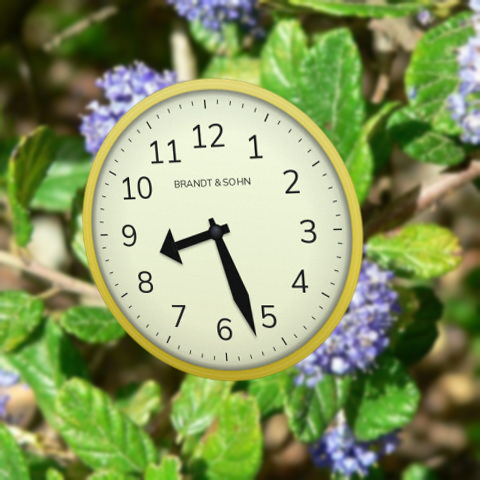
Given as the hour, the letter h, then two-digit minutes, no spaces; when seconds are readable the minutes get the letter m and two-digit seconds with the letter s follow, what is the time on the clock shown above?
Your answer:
8h27
